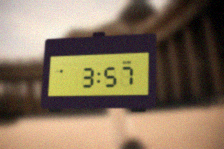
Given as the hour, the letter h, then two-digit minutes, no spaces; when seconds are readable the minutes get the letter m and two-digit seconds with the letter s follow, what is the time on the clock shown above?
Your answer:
3h57
